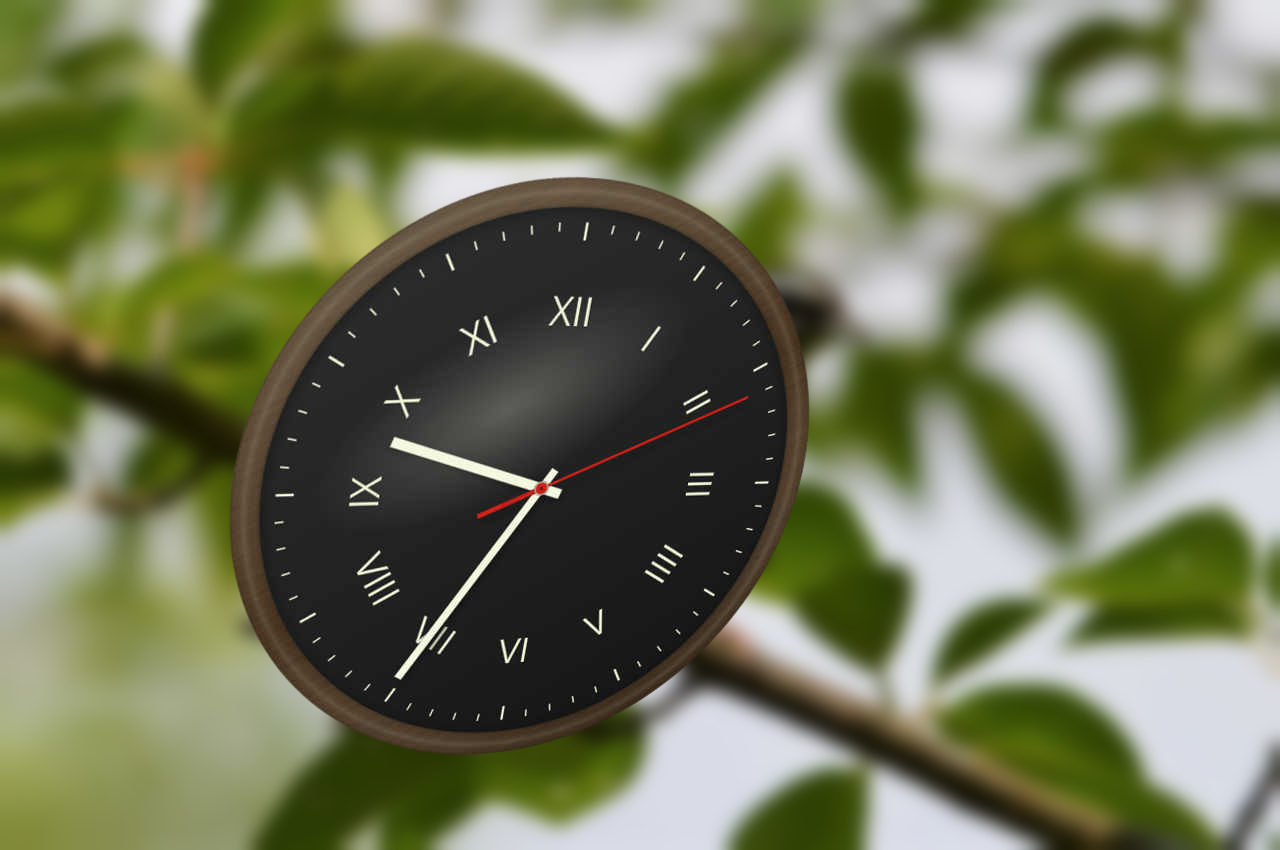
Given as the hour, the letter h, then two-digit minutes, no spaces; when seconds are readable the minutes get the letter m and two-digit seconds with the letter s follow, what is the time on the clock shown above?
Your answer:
9h35m11s
